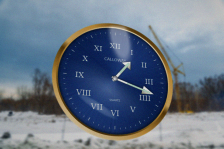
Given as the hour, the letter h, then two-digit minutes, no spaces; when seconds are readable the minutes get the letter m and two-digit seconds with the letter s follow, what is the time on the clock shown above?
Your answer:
1h18
